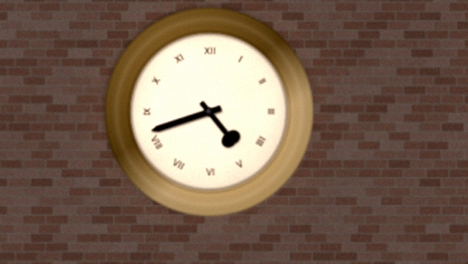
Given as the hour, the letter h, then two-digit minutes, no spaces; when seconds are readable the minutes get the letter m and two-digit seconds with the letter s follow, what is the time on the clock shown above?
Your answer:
4h42
